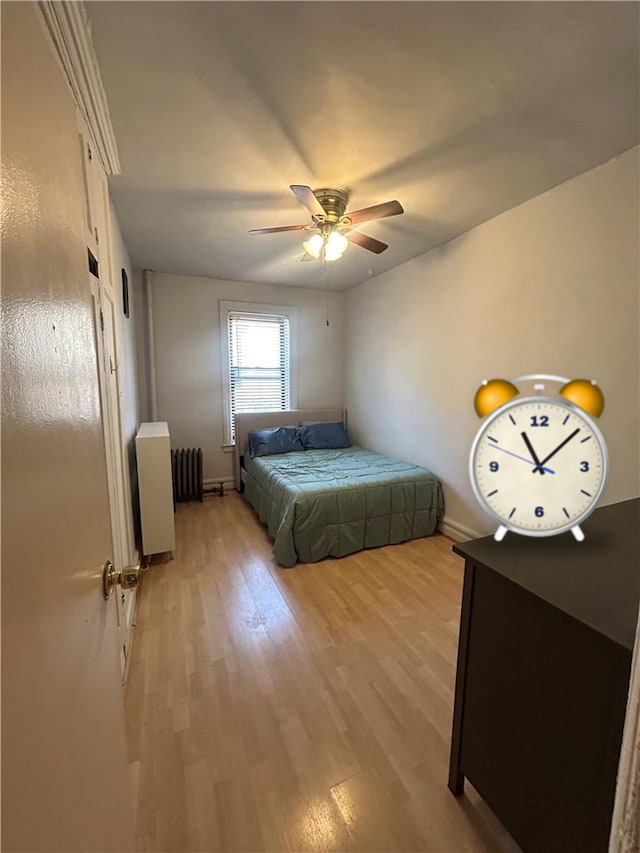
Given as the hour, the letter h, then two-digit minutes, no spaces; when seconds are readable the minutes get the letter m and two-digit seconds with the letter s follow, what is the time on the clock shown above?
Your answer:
11h07m49s
